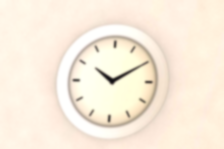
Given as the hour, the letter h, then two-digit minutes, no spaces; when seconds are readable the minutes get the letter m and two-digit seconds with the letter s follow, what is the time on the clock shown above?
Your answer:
10h10
